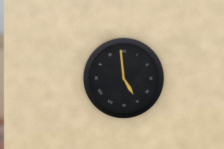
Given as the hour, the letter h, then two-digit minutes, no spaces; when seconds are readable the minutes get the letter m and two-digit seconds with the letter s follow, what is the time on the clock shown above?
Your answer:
4h59
